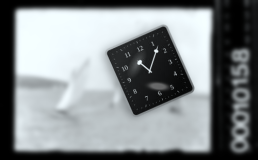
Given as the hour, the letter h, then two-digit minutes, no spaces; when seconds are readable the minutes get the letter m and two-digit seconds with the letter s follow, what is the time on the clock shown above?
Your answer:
11h07
